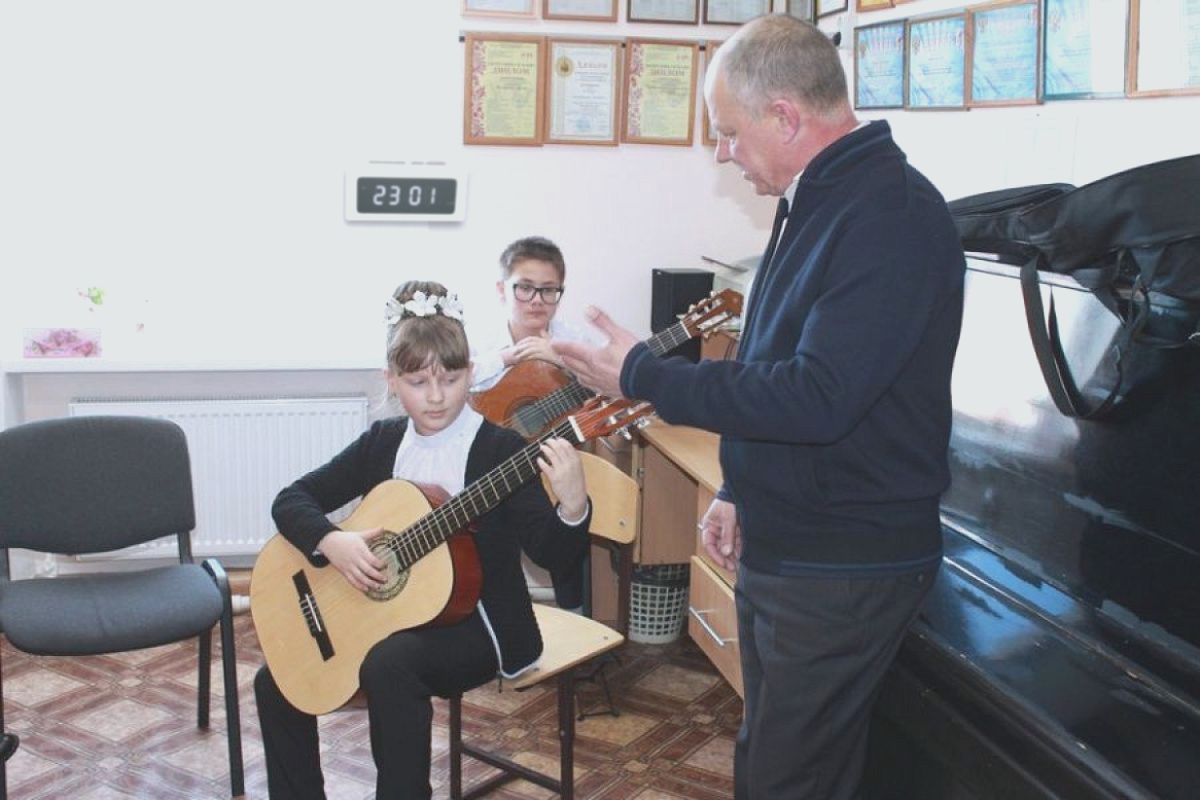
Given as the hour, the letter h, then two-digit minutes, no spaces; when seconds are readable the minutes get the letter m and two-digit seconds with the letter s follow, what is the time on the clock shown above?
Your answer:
23h01
